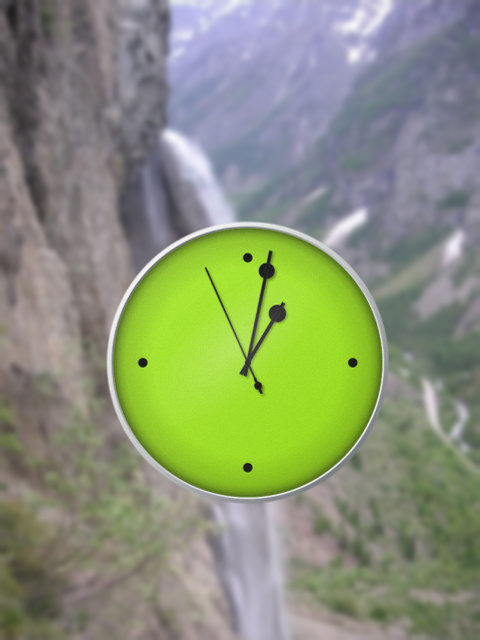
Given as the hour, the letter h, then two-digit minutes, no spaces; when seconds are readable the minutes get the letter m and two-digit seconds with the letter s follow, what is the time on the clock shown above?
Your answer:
1h01m56s
